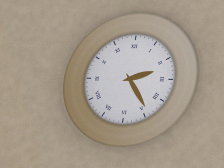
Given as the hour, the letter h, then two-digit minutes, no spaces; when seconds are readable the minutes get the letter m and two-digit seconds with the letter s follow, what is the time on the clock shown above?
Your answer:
2h24
